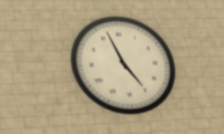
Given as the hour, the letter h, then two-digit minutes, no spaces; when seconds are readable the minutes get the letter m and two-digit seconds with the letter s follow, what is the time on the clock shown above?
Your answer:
4h57
